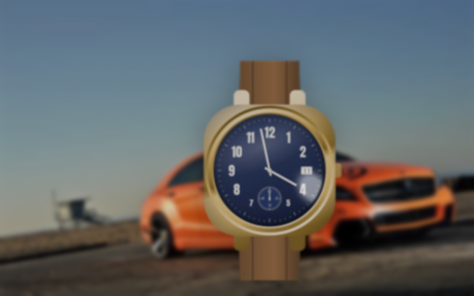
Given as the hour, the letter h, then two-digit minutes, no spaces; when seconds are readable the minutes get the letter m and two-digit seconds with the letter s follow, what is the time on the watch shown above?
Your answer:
3h58
